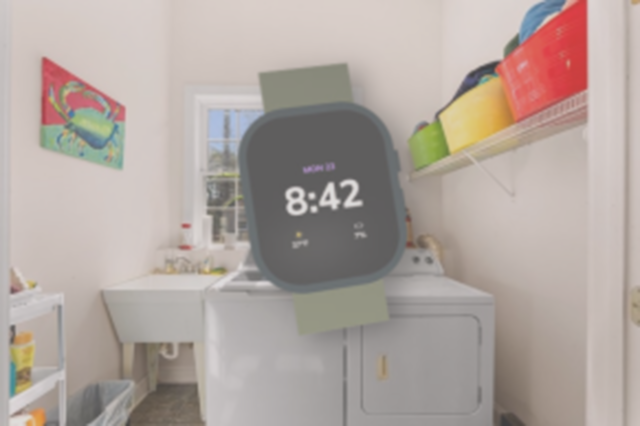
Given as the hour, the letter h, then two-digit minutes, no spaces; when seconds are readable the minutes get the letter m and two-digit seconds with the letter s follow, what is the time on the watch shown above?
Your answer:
8h42
